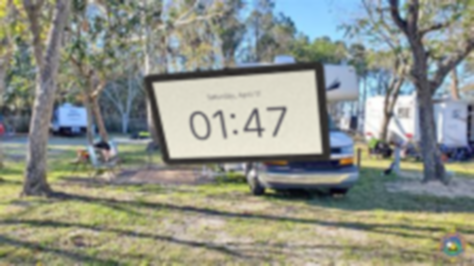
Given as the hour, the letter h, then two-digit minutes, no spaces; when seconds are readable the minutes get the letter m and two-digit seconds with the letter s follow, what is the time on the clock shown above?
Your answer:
1h47
